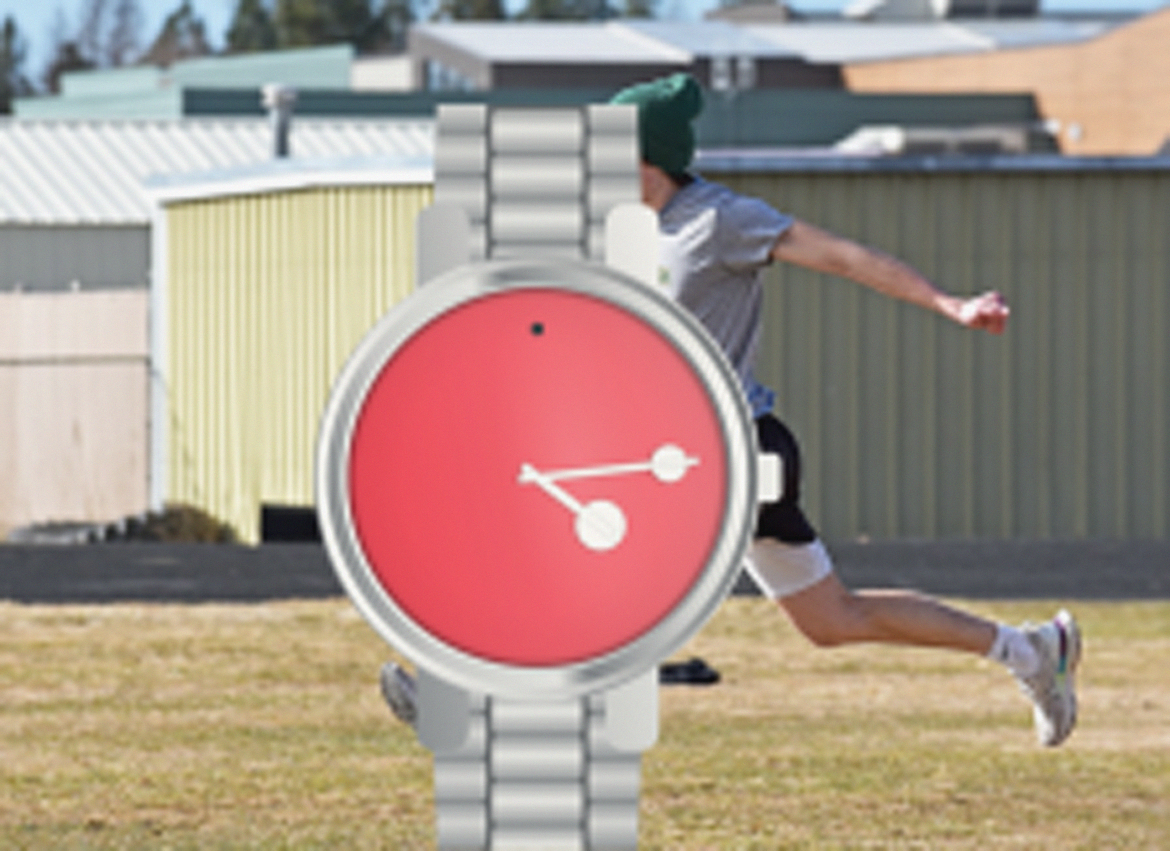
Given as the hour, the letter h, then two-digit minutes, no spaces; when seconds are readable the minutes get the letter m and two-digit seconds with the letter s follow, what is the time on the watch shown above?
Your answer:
4h14
